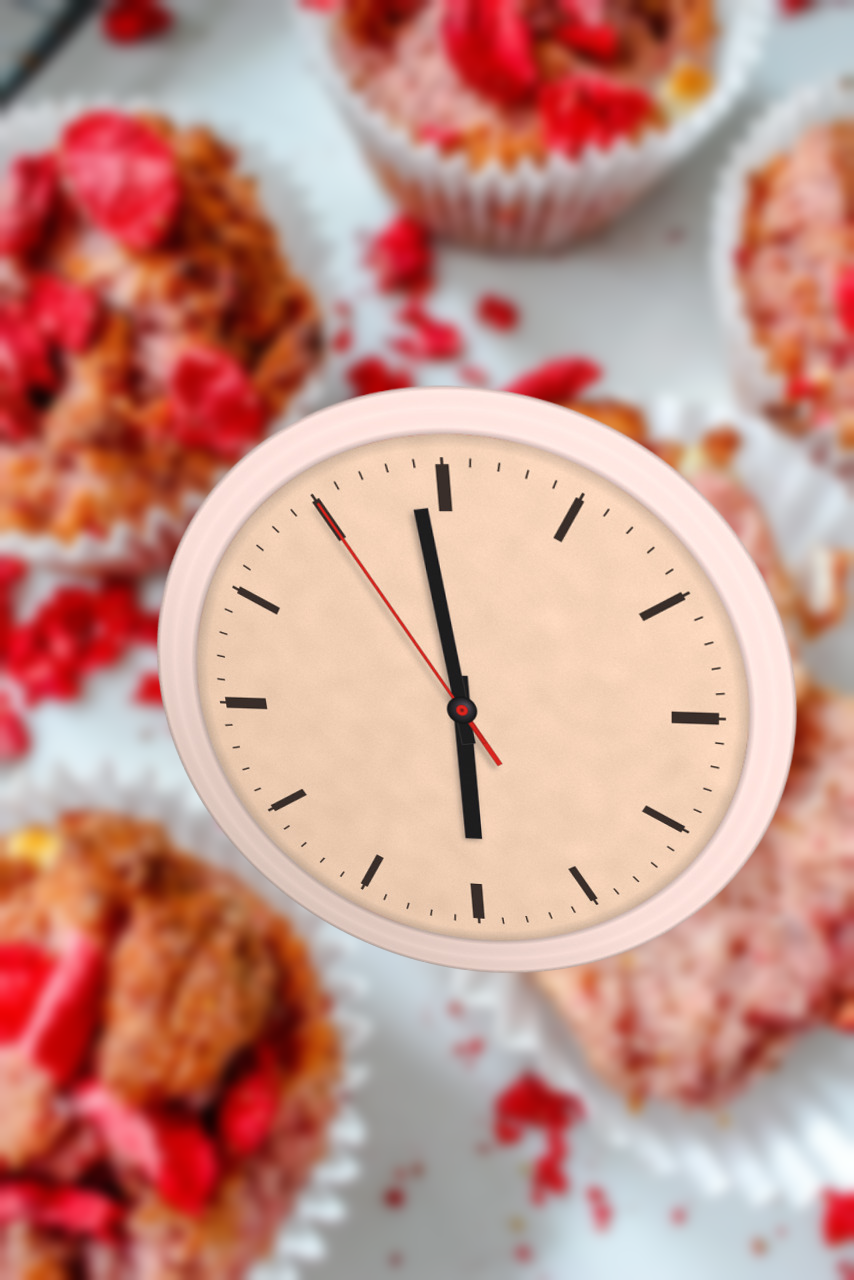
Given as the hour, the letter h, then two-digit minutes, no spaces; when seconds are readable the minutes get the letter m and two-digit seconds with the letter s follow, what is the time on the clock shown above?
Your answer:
5h58m55s
